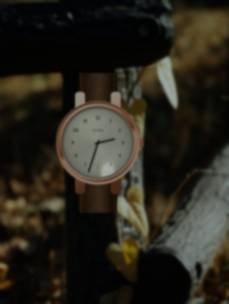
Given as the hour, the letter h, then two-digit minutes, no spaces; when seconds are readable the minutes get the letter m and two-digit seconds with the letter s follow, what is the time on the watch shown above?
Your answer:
2h33
